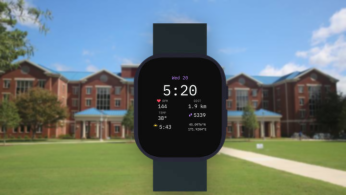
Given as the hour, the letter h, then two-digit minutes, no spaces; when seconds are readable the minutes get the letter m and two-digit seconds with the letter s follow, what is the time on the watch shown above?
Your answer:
5h20
